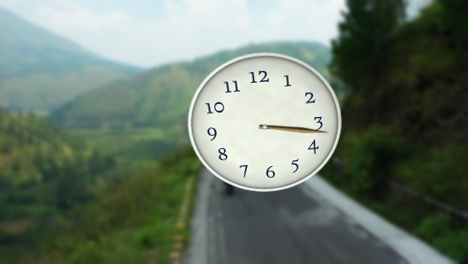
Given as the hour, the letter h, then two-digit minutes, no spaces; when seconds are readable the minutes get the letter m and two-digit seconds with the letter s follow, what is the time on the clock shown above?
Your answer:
3h17
